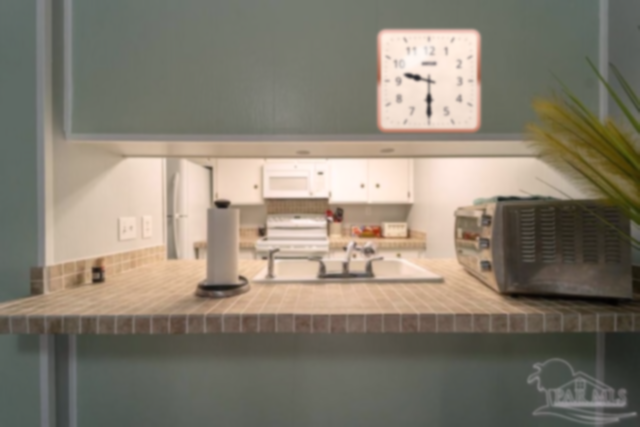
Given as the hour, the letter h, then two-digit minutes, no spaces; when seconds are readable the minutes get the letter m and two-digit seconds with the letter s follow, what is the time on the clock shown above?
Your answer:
9h30
